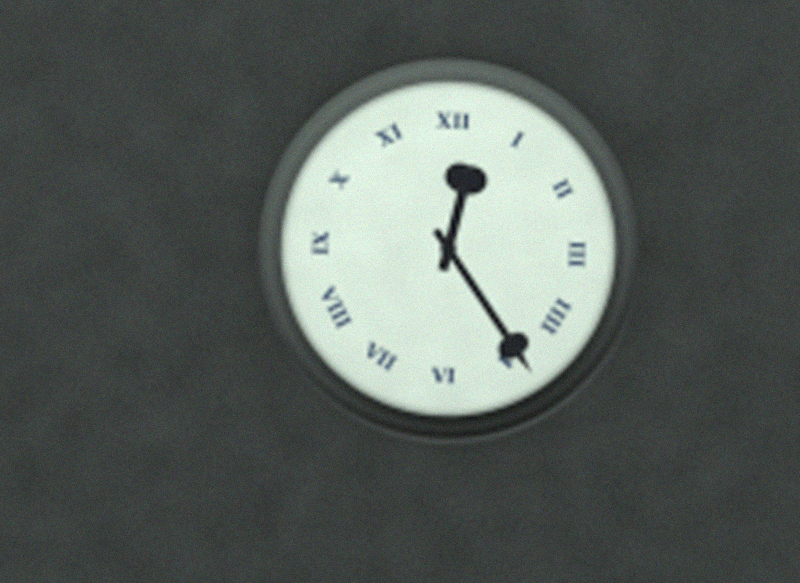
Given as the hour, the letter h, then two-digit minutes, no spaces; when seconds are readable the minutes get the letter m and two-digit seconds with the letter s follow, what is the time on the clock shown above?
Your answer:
12h24
